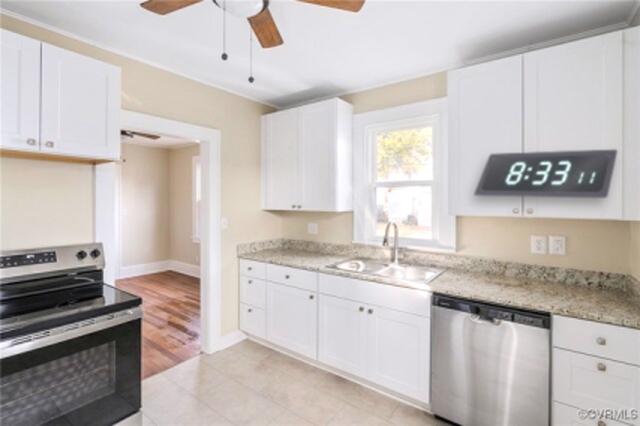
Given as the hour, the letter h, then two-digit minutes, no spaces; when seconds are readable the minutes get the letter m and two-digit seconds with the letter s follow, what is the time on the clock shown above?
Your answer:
8h33m11s
